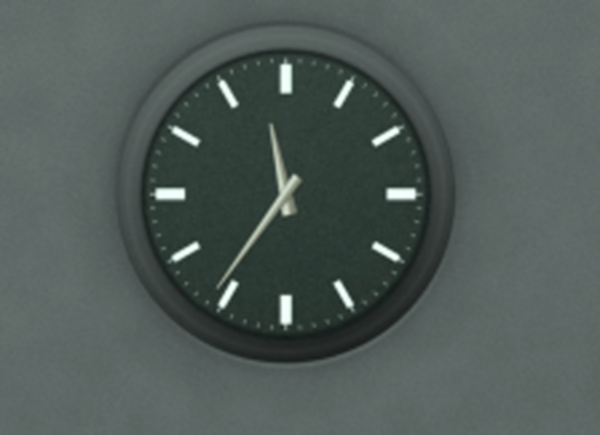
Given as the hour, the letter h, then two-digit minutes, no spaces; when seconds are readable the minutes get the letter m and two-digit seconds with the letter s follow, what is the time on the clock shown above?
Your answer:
11h36
